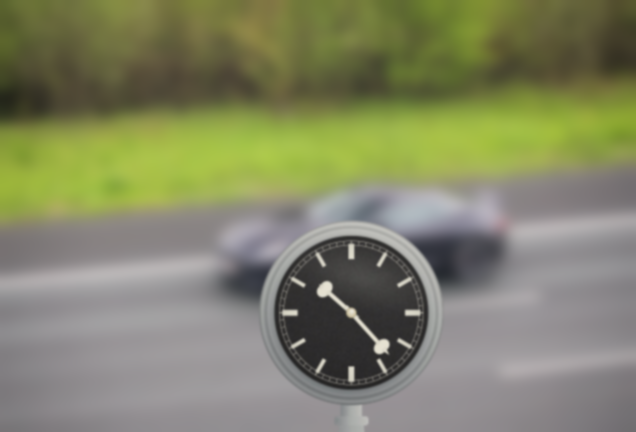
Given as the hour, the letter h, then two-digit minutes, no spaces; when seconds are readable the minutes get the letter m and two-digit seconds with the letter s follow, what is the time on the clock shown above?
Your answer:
10h23
